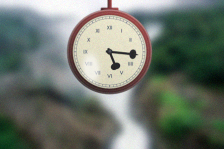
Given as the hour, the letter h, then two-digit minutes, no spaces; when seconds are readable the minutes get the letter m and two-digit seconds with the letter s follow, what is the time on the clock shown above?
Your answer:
5h16
